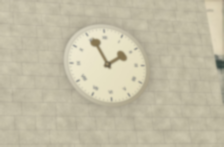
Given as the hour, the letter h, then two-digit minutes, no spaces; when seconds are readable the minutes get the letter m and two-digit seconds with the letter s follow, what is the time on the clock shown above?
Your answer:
1h56
